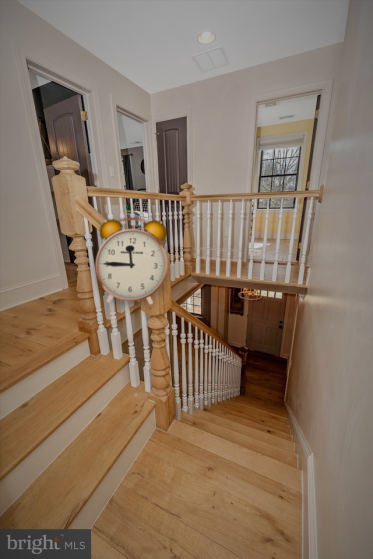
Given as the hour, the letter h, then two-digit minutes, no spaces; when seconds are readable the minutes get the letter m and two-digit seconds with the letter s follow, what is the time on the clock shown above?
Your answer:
11h45
